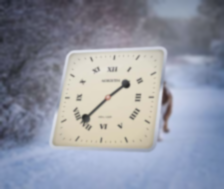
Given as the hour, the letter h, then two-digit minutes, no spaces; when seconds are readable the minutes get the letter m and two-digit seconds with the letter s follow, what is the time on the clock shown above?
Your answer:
1h37
